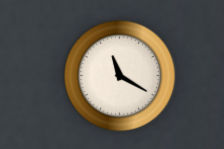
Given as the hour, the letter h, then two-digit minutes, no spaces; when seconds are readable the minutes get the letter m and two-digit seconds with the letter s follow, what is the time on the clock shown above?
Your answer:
11h20
